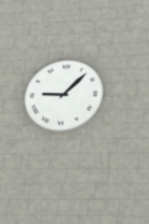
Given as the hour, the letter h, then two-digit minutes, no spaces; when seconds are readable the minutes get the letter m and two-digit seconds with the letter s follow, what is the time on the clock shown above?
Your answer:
9h07
